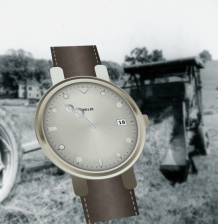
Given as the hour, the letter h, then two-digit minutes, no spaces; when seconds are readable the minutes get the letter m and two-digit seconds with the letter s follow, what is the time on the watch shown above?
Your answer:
10h53
